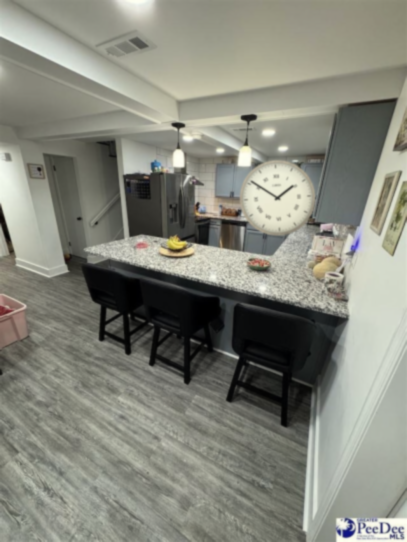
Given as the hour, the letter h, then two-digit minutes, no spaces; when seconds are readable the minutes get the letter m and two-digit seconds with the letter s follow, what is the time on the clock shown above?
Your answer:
1h51
